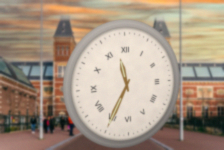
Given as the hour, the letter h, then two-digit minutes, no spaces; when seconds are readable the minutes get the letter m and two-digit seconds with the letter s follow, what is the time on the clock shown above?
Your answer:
11h35
